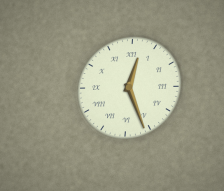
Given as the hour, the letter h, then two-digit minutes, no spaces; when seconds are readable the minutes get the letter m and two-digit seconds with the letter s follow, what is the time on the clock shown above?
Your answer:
12h26
